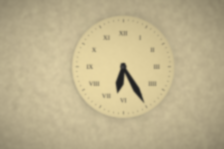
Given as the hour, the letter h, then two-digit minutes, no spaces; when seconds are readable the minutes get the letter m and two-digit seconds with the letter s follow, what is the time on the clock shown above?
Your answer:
6h25
